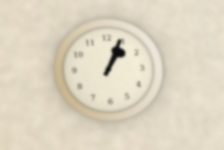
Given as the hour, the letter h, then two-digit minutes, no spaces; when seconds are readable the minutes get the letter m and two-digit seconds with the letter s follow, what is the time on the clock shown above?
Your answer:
1h04
